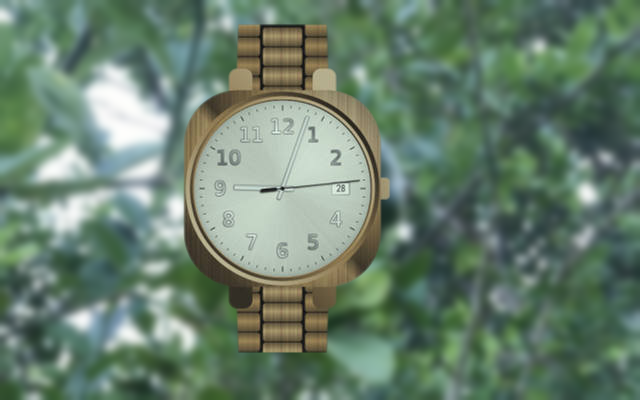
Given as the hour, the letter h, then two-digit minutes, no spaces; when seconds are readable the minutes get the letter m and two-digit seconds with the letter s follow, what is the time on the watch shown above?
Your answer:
9h03m14s
